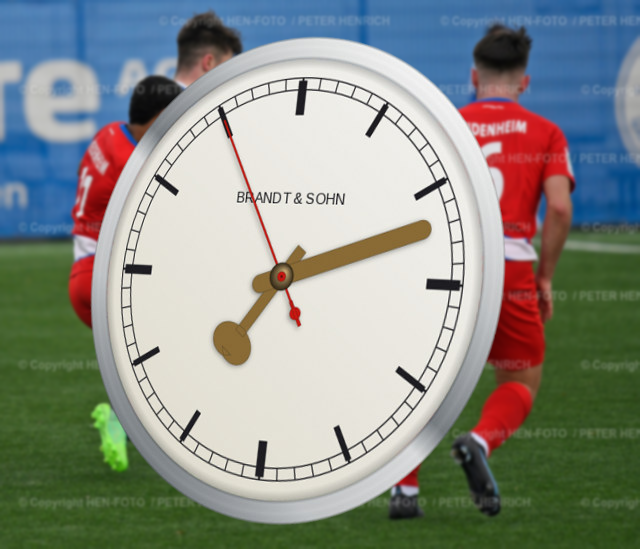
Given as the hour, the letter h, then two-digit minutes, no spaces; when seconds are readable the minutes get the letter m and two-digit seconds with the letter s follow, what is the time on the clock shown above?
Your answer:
7h11m55s
